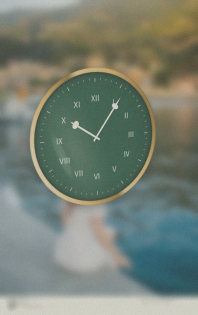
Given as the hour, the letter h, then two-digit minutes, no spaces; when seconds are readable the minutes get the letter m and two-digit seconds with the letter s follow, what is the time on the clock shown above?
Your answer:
10h06
